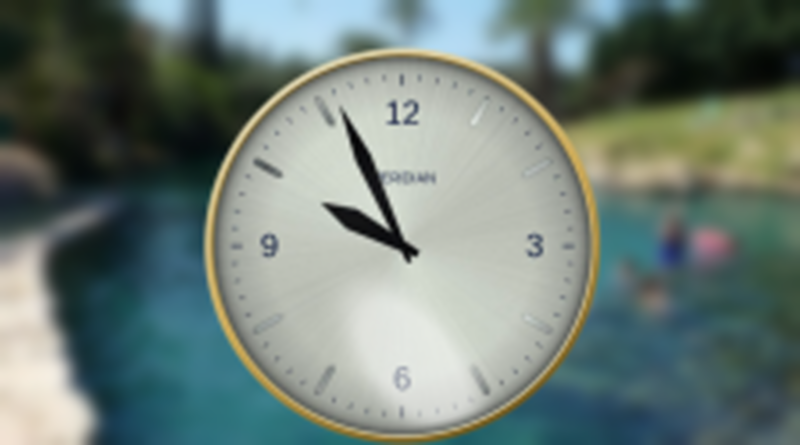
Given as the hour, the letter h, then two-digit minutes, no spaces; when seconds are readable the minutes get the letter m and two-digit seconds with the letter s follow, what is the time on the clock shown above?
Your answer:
9h56
